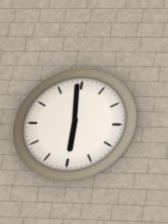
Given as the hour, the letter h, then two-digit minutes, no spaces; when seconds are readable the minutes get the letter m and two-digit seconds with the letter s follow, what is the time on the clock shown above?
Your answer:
5h59
